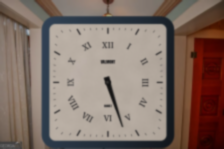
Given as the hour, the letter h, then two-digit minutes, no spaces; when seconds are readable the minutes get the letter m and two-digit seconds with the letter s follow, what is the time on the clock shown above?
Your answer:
5h27
